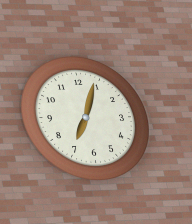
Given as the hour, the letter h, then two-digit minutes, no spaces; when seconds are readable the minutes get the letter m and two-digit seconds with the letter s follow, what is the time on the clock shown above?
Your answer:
7h04
